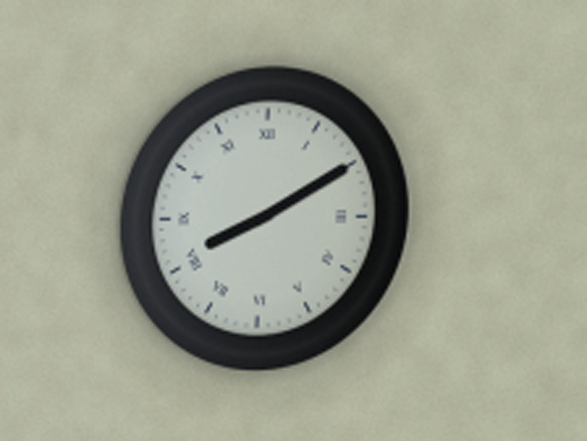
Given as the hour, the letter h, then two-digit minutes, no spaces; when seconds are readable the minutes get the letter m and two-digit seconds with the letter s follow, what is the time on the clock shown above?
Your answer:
8h10
